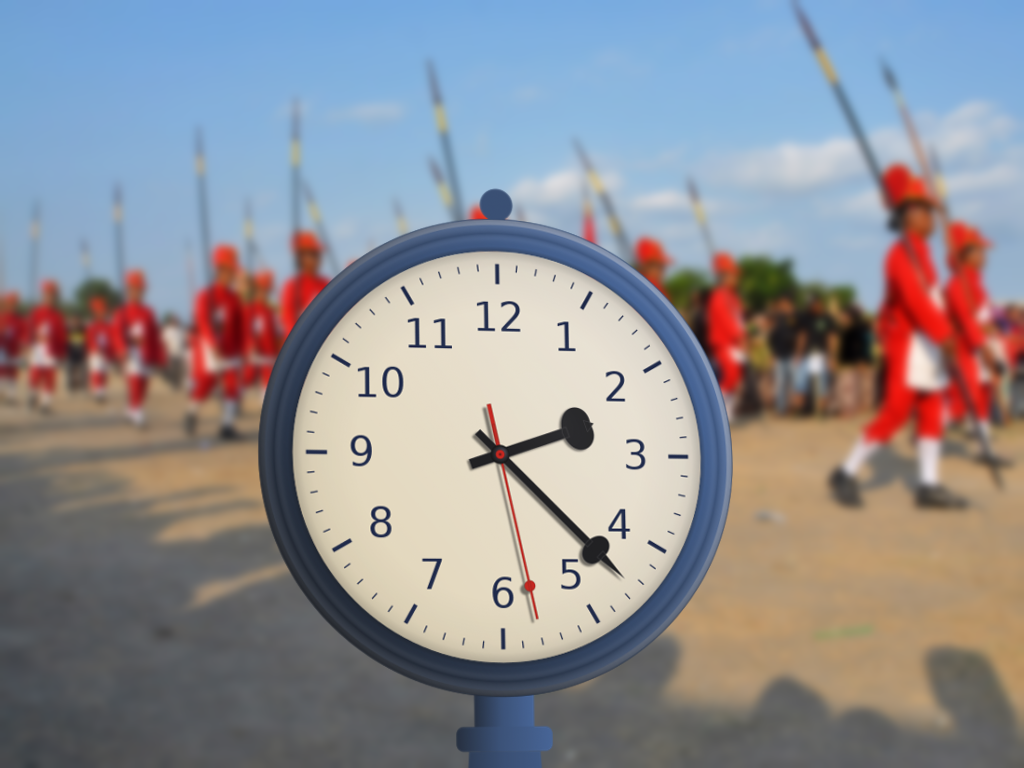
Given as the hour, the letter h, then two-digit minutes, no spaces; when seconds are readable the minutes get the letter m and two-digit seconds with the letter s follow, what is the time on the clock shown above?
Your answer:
2h22m28s
